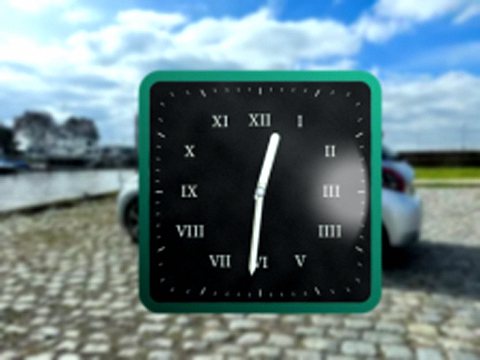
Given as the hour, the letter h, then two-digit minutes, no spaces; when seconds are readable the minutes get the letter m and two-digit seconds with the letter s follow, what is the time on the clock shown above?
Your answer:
12h31
